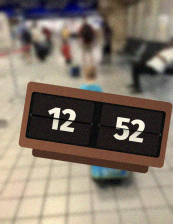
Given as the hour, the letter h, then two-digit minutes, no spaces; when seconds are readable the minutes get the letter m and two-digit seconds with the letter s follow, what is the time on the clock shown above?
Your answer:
12h52
